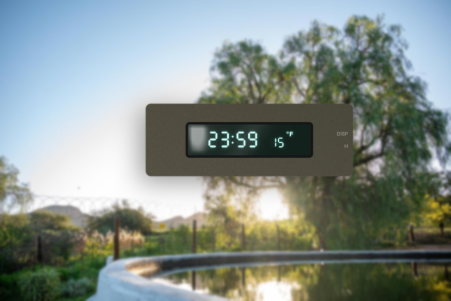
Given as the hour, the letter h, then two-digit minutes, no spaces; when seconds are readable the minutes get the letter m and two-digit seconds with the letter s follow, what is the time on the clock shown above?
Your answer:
23h59
